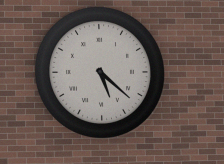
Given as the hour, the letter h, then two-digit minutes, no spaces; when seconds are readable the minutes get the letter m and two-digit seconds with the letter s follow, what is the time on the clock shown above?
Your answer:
5h22
